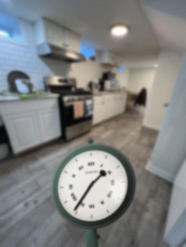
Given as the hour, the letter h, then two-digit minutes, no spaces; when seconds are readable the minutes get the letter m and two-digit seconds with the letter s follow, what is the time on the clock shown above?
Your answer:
1h36
